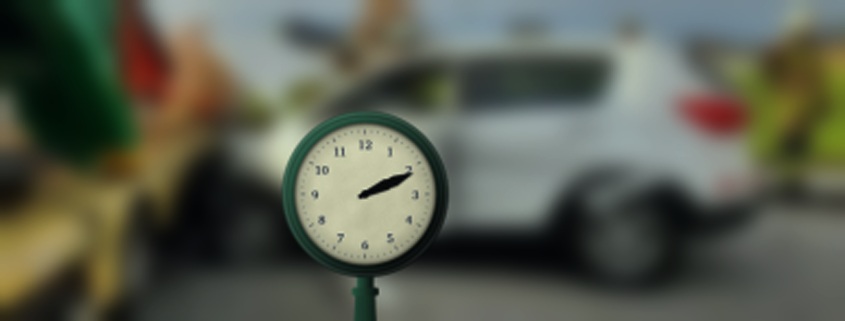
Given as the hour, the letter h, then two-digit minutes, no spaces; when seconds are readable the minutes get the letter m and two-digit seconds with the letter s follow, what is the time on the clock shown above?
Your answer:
2h11
